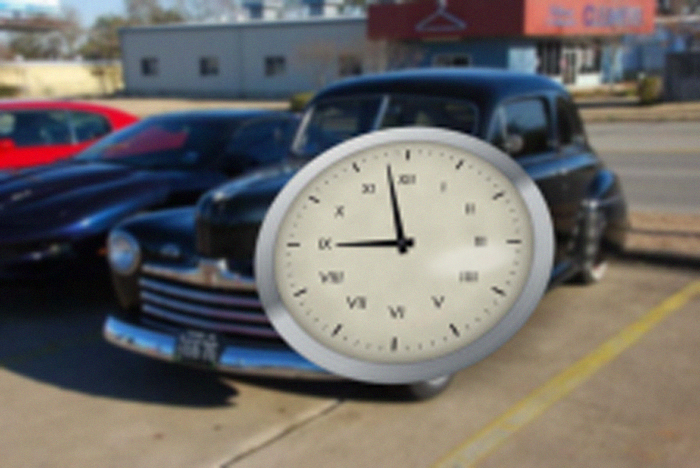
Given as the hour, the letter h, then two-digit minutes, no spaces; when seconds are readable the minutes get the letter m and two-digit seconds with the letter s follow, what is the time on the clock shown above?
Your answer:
8h58
